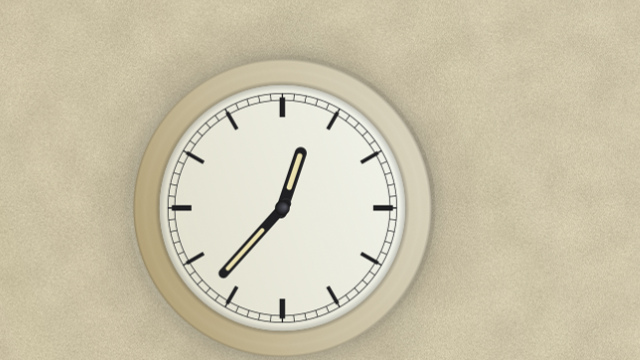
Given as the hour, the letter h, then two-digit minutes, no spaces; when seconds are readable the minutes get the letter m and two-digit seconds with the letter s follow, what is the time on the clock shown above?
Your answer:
12h37
